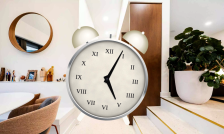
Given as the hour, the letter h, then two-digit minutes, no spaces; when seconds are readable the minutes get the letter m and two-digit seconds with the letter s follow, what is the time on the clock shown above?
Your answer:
5h04
